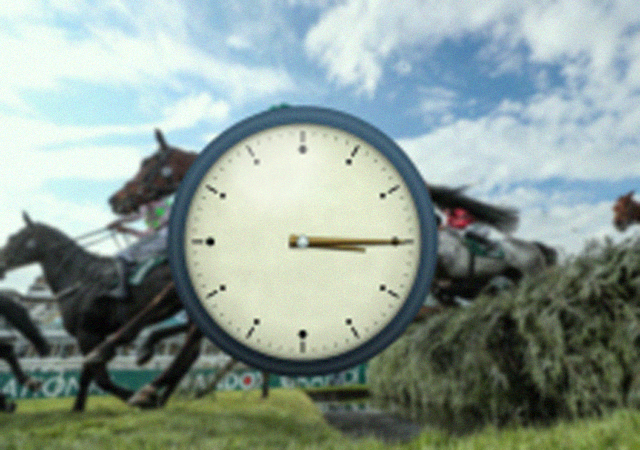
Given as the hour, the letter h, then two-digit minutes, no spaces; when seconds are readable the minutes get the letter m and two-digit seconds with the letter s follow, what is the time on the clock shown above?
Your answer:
3h15
